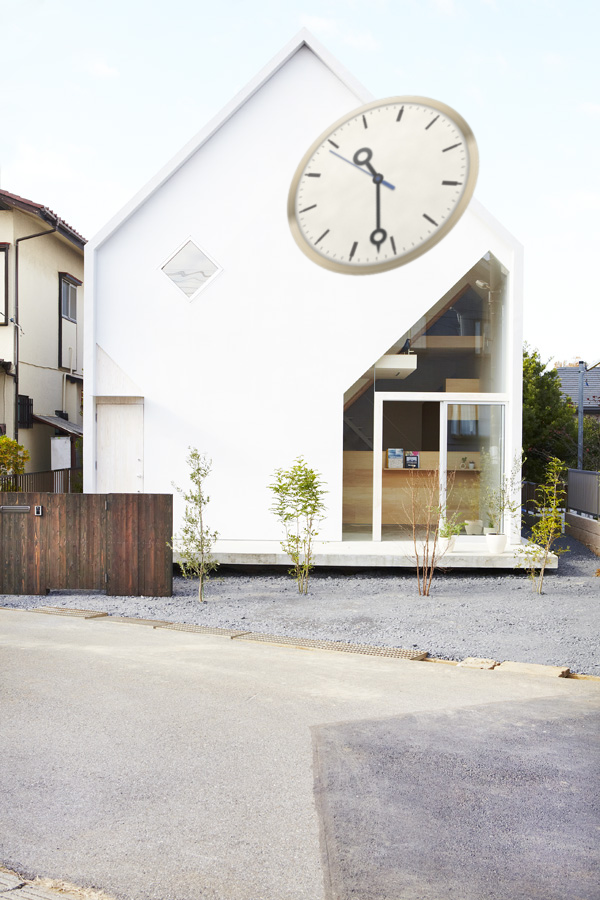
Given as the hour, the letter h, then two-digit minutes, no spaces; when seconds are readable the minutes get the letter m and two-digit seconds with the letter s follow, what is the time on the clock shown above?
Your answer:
10h26m49s
